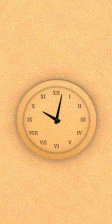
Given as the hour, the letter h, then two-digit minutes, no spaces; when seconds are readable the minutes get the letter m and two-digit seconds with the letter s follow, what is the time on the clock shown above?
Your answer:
10h02
